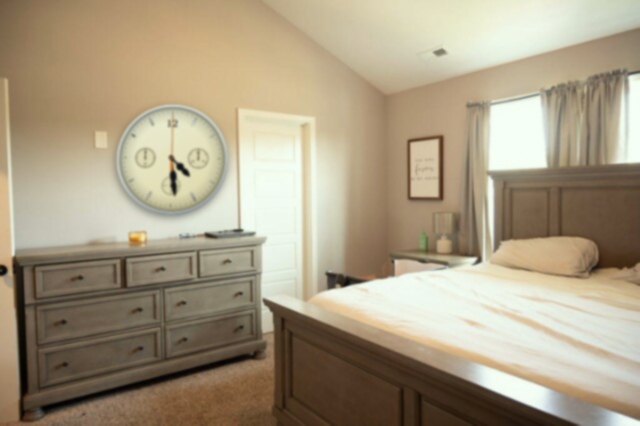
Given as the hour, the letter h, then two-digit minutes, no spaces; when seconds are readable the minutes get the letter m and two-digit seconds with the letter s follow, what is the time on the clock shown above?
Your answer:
4h29
